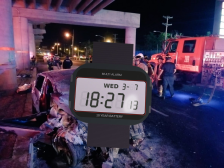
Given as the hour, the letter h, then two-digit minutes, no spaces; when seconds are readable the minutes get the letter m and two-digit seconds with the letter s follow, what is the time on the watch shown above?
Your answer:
18h27m13s
